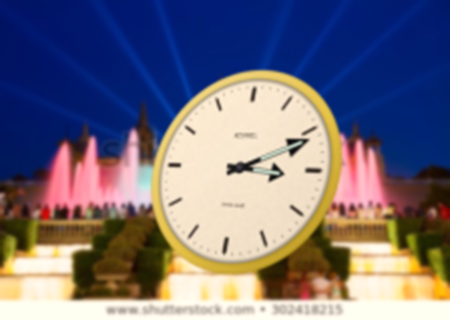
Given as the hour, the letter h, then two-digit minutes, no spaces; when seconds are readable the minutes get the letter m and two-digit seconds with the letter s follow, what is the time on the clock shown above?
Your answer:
3h11
